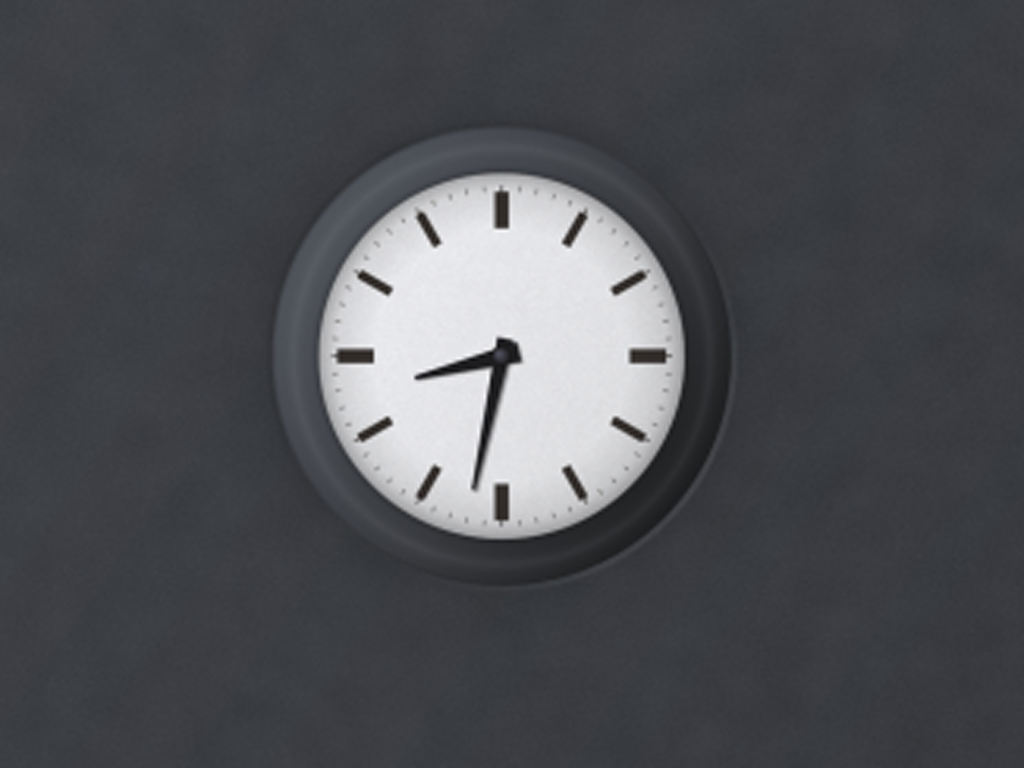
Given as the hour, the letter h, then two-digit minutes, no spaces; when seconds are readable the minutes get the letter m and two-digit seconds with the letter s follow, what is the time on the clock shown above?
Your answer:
8h32
